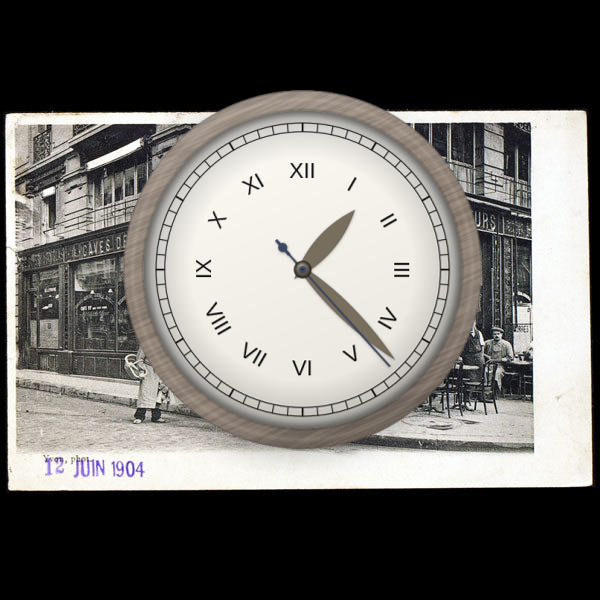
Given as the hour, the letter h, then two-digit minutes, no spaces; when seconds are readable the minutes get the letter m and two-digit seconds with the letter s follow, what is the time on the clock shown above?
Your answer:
1h22m23s
